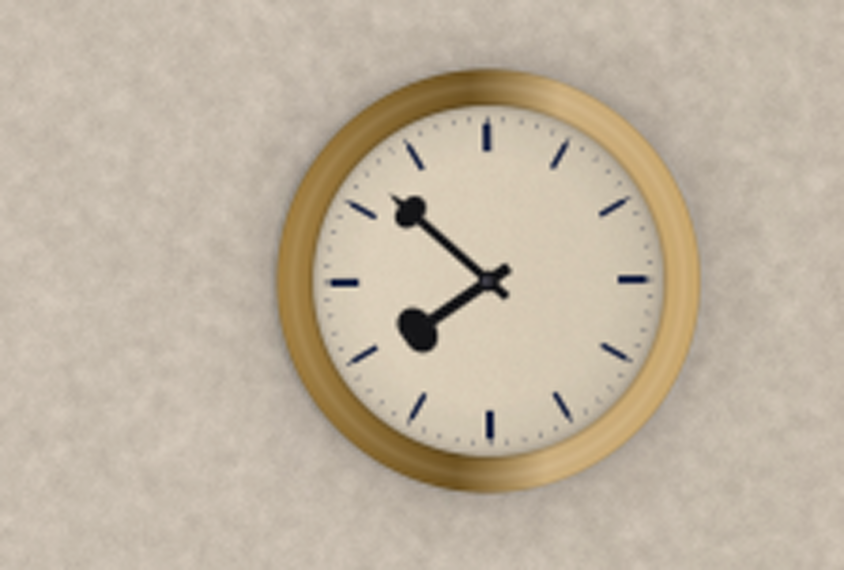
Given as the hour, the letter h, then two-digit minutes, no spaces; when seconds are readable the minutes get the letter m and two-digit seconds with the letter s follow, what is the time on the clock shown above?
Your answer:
7h52
